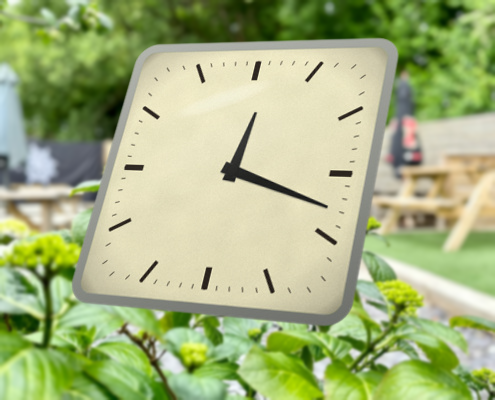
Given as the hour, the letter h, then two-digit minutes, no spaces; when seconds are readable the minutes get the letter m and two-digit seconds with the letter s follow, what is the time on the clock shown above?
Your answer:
12h18
